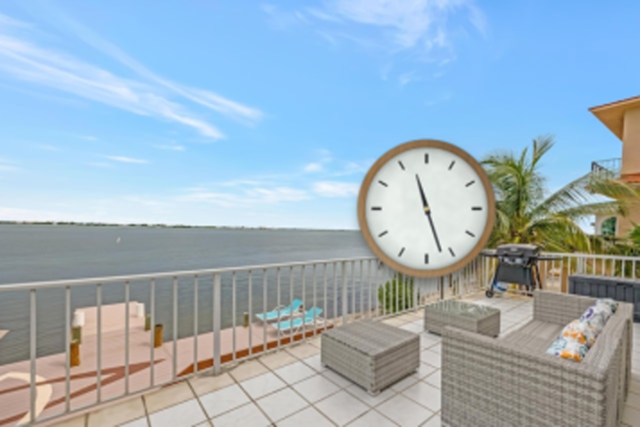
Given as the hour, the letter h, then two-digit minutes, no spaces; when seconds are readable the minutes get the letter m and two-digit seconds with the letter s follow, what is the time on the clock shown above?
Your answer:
11h27
